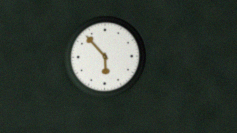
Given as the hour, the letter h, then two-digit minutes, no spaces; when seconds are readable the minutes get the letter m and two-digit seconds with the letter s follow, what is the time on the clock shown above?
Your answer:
5h53
